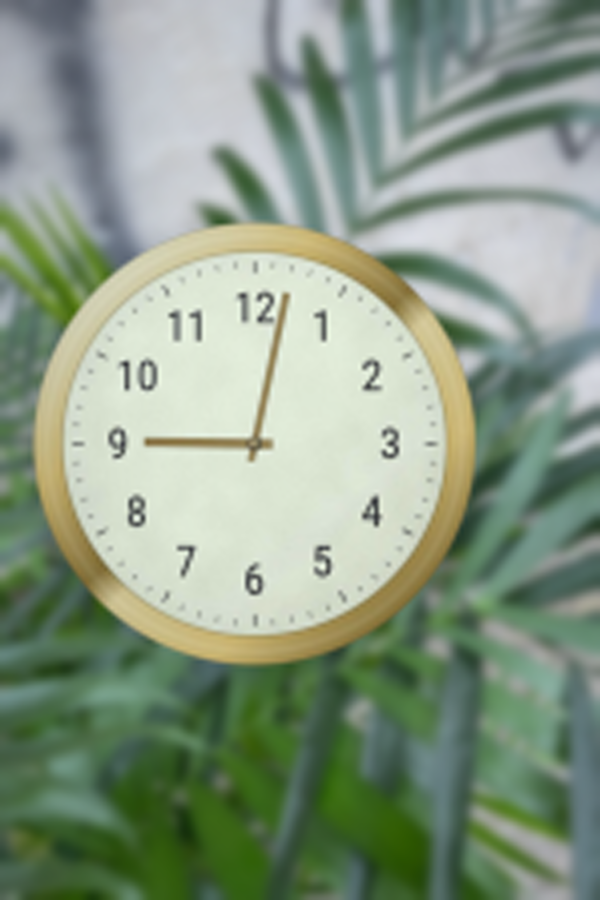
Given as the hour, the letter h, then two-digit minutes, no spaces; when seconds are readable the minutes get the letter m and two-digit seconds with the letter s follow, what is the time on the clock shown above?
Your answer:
9h02
